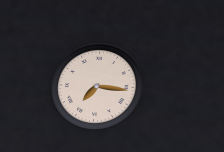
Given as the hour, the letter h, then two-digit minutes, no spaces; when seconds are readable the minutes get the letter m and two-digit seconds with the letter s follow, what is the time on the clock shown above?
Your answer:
7h16
